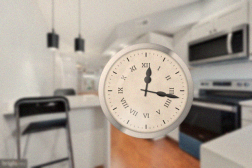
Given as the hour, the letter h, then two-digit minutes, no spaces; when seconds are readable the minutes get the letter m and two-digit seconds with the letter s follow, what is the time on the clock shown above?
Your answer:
12h17
